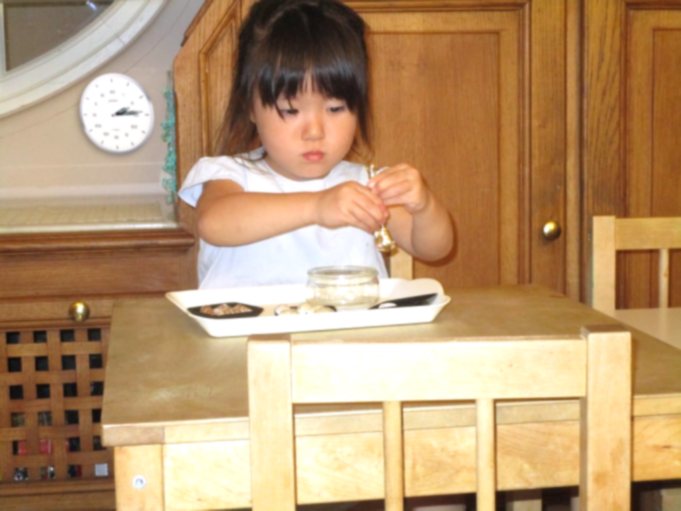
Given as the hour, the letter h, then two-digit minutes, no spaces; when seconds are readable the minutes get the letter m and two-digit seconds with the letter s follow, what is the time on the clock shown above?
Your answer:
2h14
